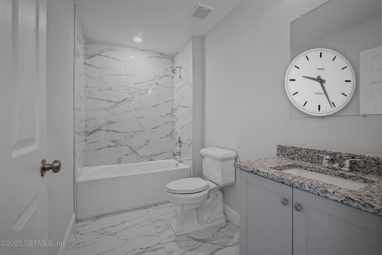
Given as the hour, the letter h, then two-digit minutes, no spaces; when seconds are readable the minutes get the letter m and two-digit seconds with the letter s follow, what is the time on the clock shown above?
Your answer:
9h26
